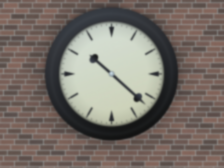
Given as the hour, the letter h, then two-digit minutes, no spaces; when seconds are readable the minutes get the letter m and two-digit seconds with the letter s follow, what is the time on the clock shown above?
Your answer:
10h22
